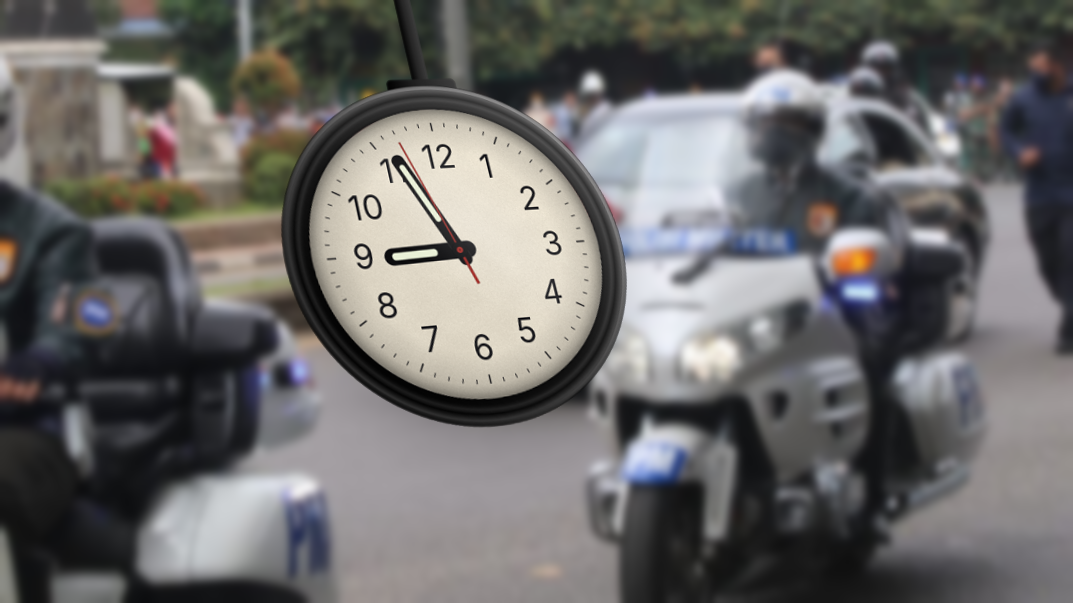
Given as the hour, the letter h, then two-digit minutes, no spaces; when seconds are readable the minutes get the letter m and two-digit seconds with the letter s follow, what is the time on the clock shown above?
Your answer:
8h55m57s
